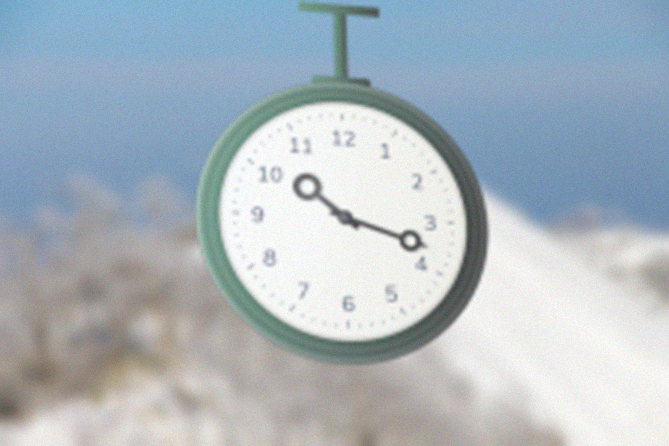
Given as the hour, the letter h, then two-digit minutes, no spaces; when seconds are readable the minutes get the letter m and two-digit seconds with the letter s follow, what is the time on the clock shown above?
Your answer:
10h18
